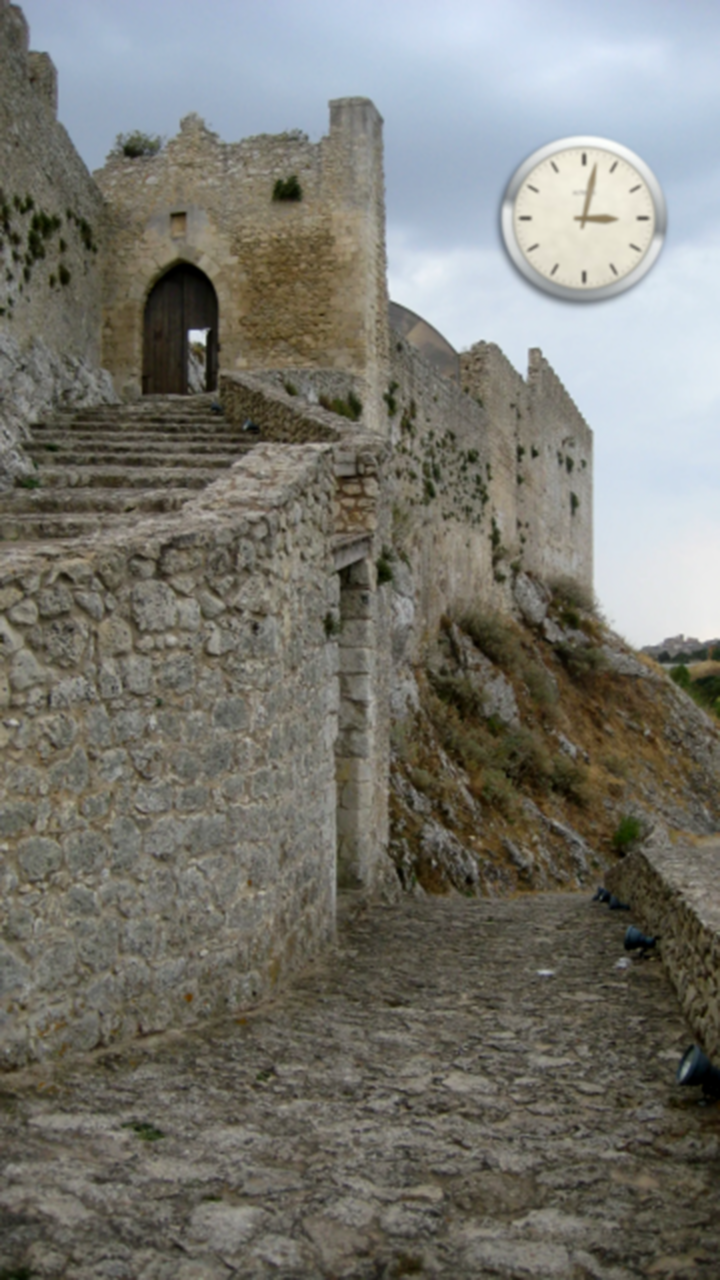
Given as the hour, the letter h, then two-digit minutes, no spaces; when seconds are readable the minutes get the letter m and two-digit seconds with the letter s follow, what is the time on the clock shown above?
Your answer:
3h02
